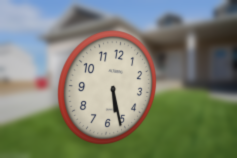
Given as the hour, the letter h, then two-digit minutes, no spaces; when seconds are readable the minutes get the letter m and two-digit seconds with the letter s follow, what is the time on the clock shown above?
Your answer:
5h26
